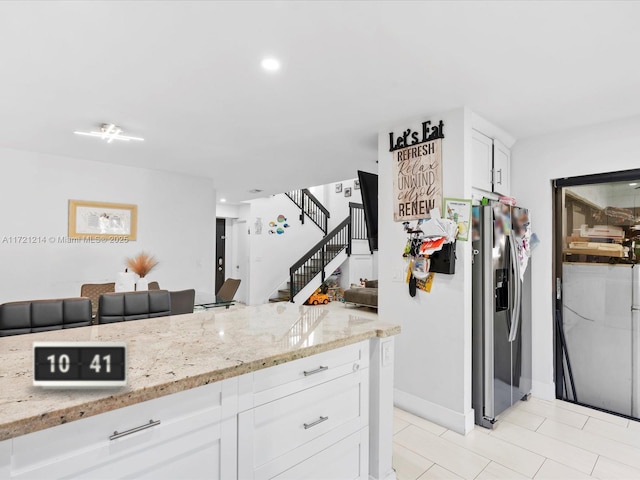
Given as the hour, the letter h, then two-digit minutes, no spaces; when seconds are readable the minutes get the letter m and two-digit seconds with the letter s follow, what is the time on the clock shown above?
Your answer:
10h41
